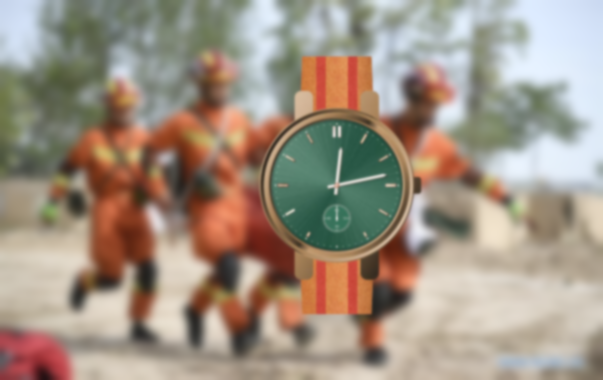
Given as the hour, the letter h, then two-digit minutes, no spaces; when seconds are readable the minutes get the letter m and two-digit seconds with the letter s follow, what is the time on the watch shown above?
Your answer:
12h13
